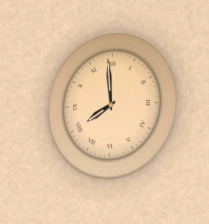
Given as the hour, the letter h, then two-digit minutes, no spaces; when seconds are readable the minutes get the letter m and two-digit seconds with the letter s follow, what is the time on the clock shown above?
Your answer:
7h59
